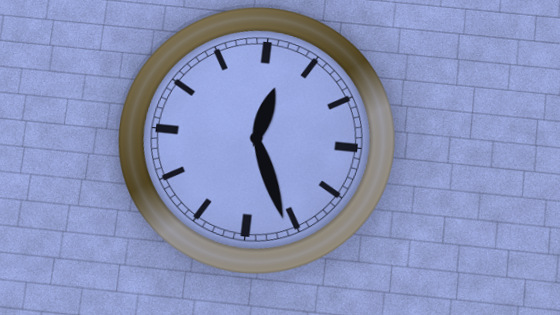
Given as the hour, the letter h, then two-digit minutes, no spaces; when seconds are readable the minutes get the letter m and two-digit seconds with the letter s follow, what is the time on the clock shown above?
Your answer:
12h26
